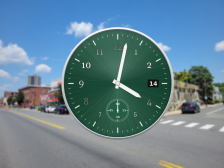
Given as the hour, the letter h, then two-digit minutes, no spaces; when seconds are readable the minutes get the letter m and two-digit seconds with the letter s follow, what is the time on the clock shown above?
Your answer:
4h02
